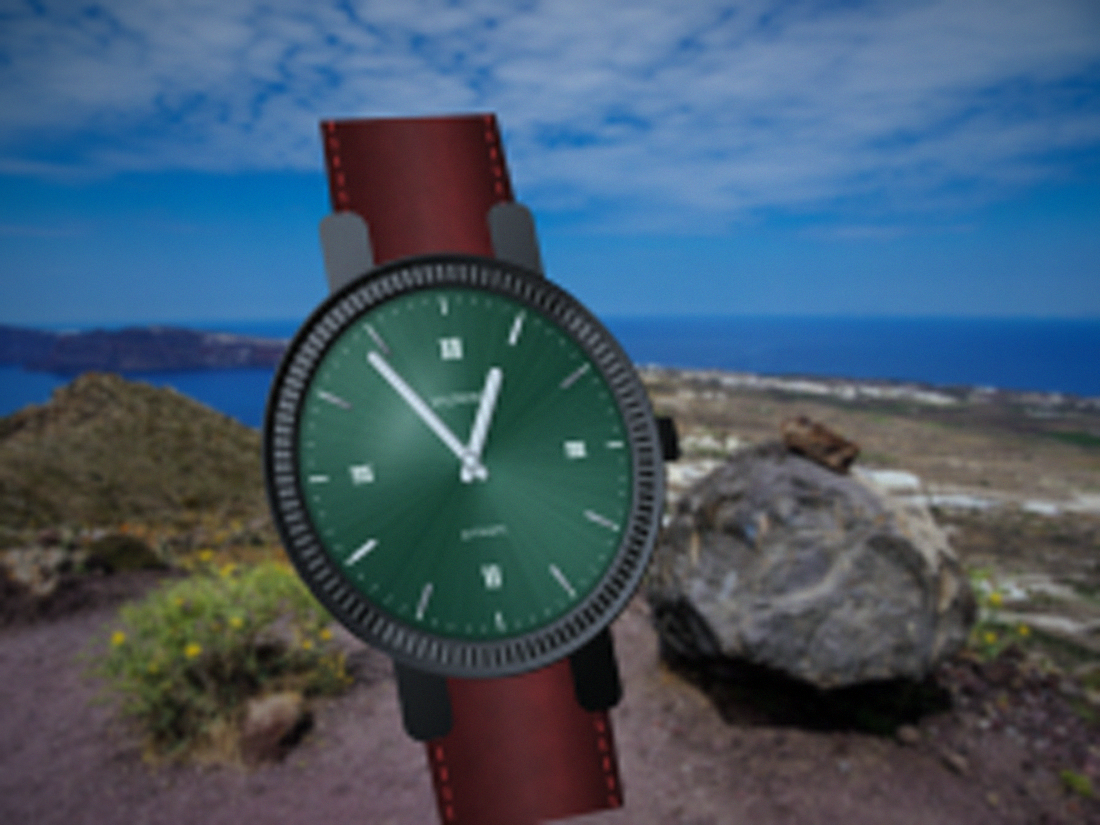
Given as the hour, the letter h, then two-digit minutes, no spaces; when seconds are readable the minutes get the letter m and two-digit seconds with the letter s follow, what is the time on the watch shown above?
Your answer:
12h54
